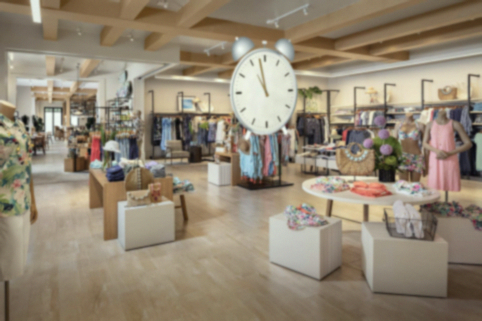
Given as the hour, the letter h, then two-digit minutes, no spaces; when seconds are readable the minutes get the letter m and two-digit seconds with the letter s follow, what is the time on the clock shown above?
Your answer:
10h58
